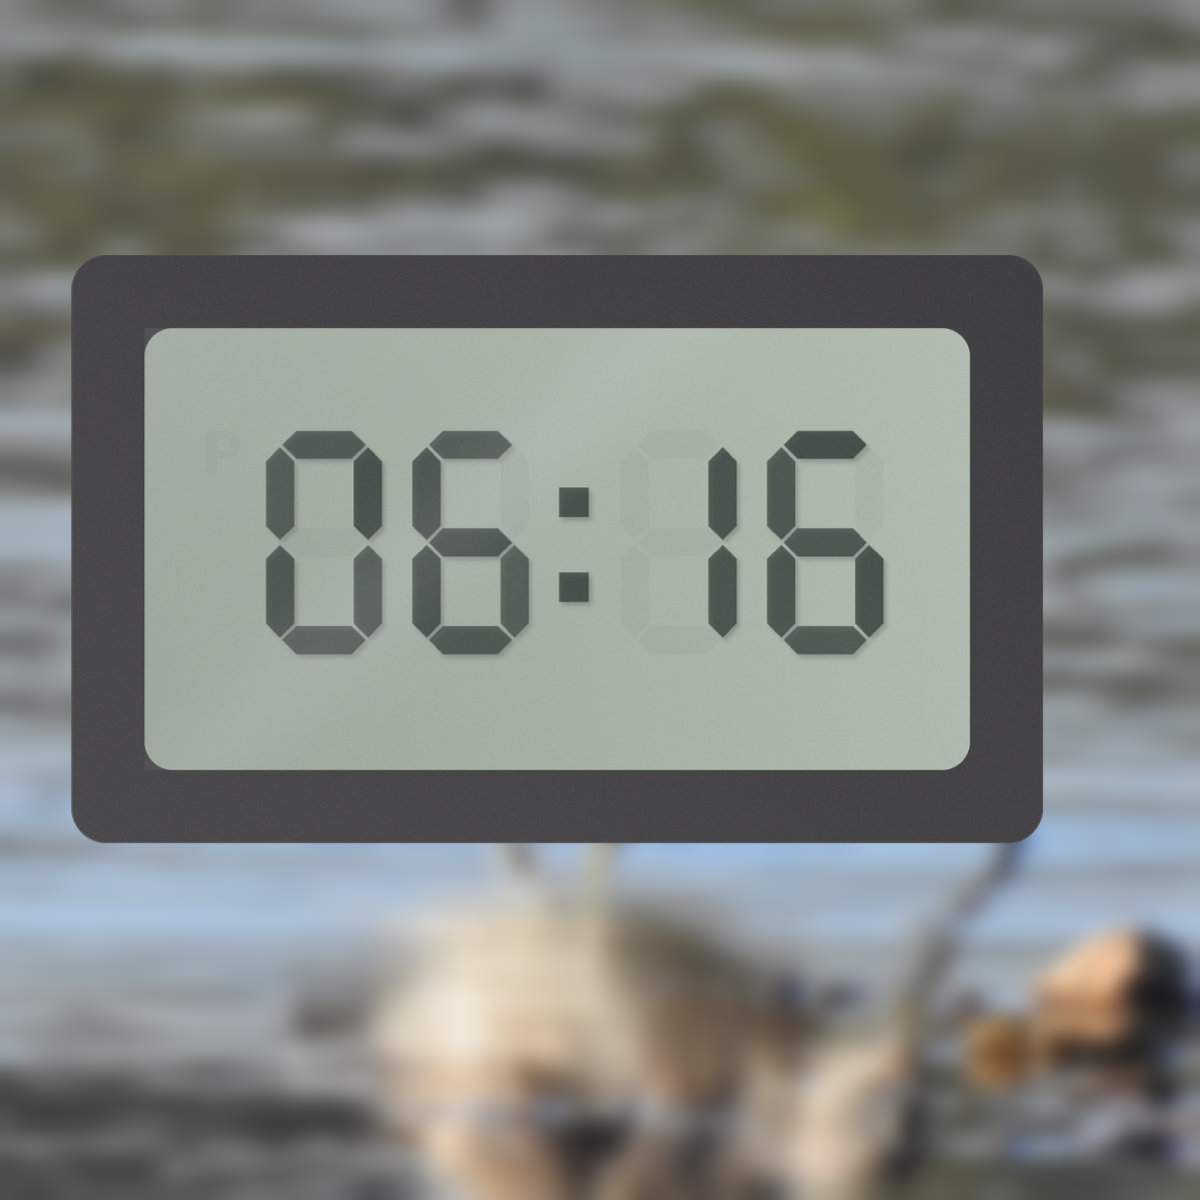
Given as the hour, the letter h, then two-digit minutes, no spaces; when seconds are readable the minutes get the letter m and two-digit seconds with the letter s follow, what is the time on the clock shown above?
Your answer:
6h16
